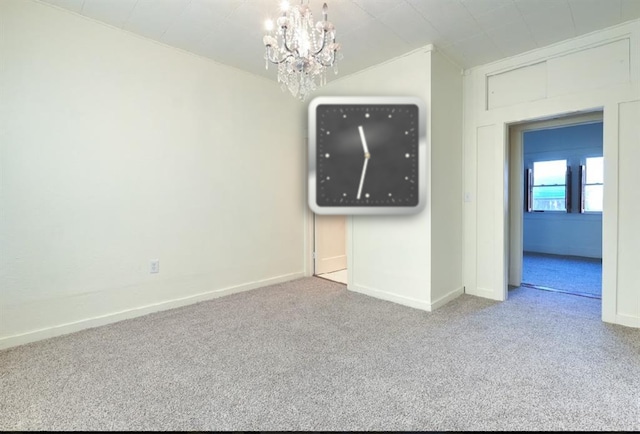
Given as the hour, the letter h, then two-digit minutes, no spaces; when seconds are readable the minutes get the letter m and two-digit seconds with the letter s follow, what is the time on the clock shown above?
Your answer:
11h32
